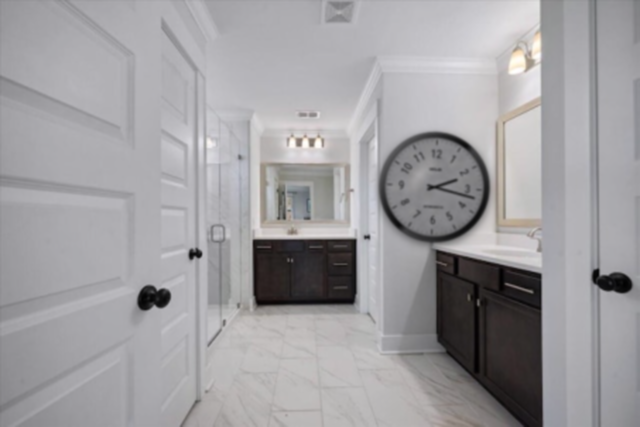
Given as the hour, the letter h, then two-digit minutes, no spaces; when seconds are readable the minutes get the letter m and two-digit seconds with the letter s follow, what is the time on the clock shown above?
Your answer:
2h17
